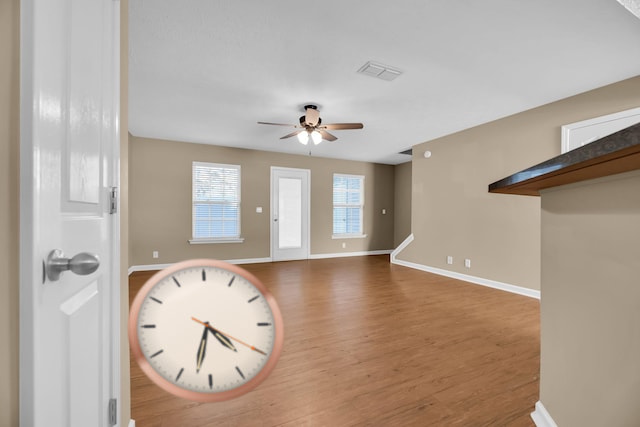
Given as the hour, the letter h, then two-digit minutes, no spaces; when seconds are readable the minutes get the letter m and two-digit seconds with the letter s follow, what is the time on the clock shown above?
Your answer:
4h32m20s
